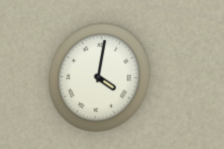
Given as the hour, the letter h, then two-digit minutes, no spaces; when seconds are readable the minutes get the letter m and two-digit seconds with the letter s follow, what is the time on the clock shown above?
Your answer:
4h01
